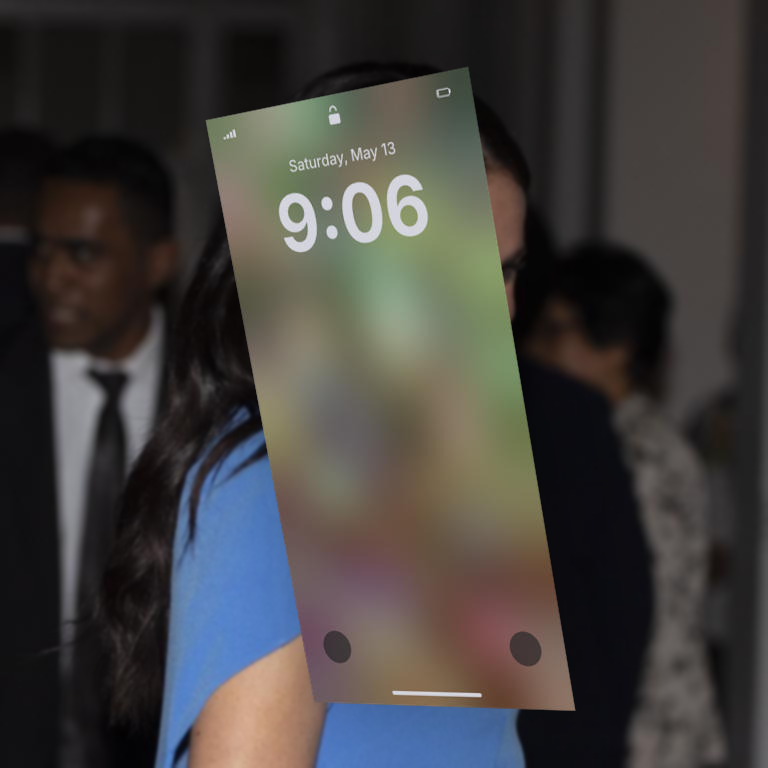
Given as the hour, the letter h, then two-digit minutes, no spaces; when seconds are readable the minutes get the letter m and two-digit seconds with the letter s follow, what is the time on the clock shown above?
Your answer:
9h06
